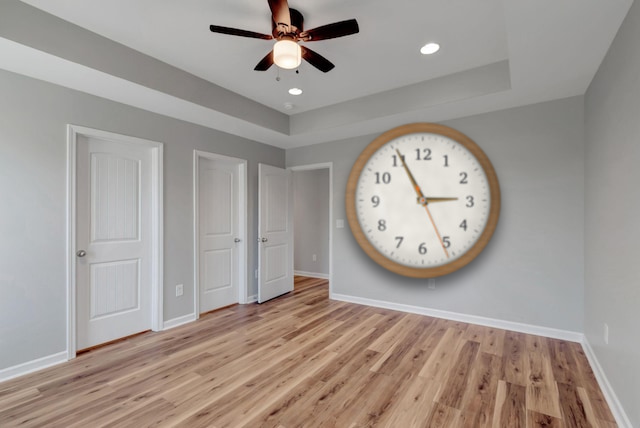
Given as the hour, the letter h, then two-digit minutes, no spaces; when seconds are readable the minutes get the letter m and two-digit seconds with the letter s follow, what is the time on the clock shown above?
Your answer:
2h55m26s
